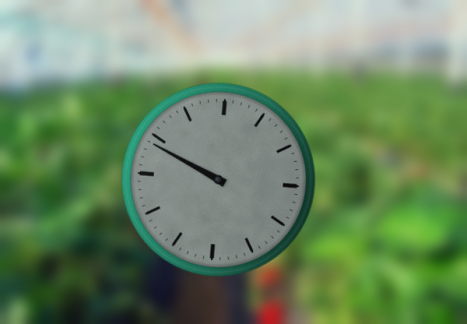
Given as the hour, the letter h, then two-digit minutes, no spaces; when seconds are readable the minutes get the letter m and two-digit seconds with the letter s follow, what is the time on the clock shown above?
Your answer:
9h49
